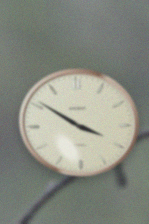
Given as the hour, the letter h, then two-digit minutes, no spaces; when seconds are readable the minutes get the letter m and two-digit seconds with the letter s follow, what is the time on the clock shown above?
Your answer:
3h51
